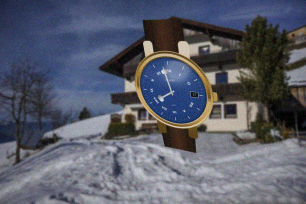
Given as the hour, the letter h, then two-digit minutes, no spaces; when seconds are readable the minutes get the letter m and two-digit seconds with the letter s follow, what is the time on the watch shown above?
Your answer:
7h58
